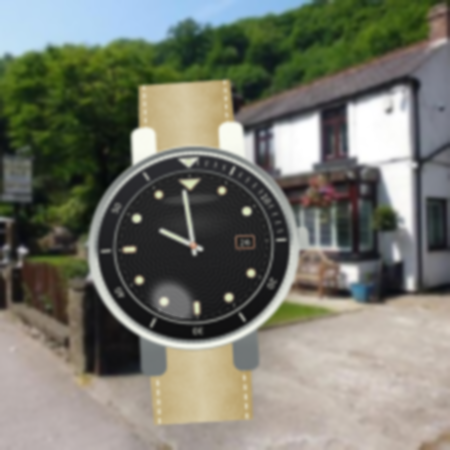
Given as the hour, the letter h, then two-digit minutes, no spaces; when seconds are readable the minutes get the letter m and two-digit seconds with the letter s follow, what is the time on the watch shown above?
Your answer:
9h59
